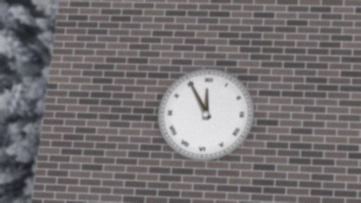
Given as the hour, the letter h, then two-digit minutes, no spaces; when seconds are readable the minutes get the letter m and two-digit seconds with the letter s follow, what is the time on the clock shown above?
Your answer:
11h55
